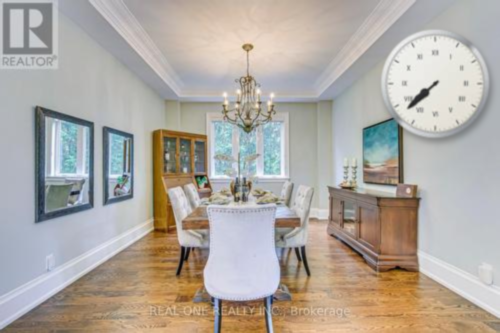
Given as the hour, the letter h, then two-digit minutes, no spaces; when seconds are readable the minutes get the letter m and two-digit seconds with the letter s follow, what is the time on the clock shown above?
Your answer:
7h38
